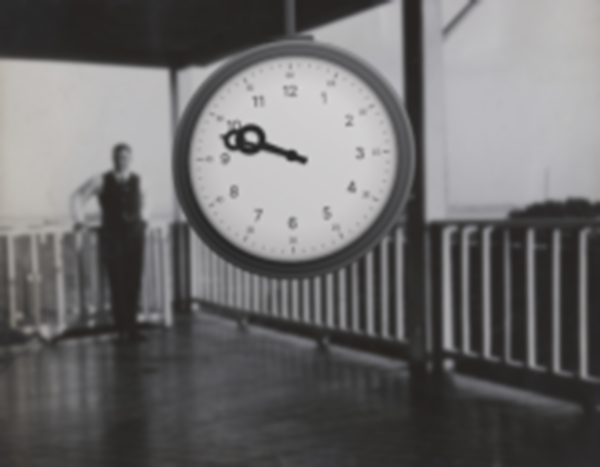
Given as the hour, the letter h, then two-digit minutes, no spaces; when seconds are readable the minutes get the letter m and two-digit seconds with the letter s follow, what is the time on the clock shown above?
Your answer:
9h48
